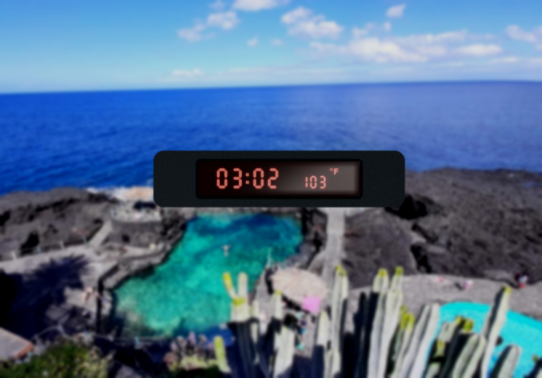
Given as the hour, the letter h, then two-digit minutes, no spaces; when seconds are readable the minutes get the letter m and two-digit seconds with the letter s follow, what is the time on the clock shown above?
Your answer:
3h02
